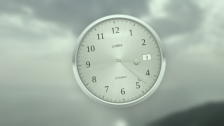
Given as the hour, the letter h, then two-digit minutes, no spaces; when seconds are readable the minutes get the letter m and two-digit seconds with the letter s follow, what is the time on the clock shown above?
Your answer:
3h23
